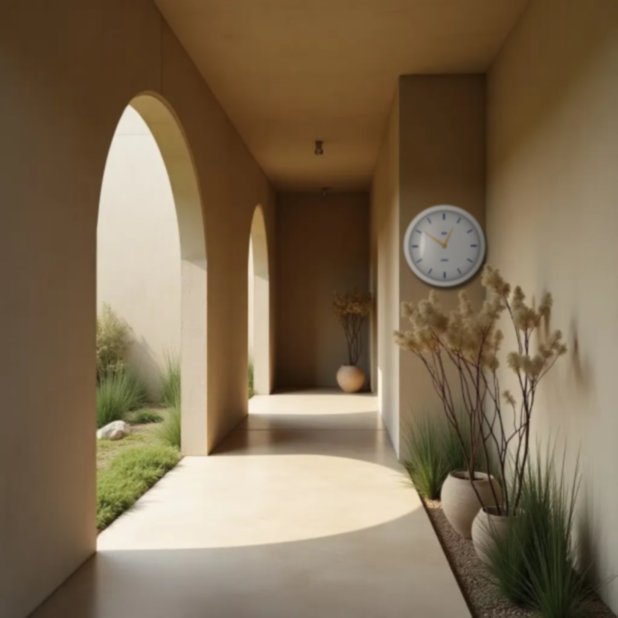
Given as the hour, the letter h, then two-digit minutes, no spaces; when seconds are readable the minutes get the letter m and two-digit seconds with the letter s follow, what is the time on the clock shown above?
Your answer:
12h51
